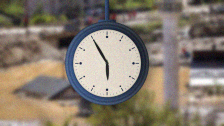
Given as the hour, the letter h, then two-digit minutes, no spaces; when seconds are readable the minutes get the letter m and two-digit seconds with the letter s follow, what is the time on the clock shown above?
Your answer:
5h55
